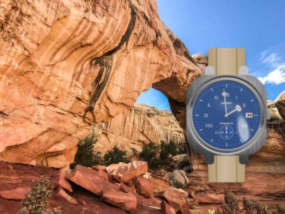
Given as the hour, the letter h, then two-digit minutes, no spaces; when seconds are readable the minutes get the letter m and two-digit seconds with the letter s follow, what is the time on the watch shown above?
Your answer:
1h59
